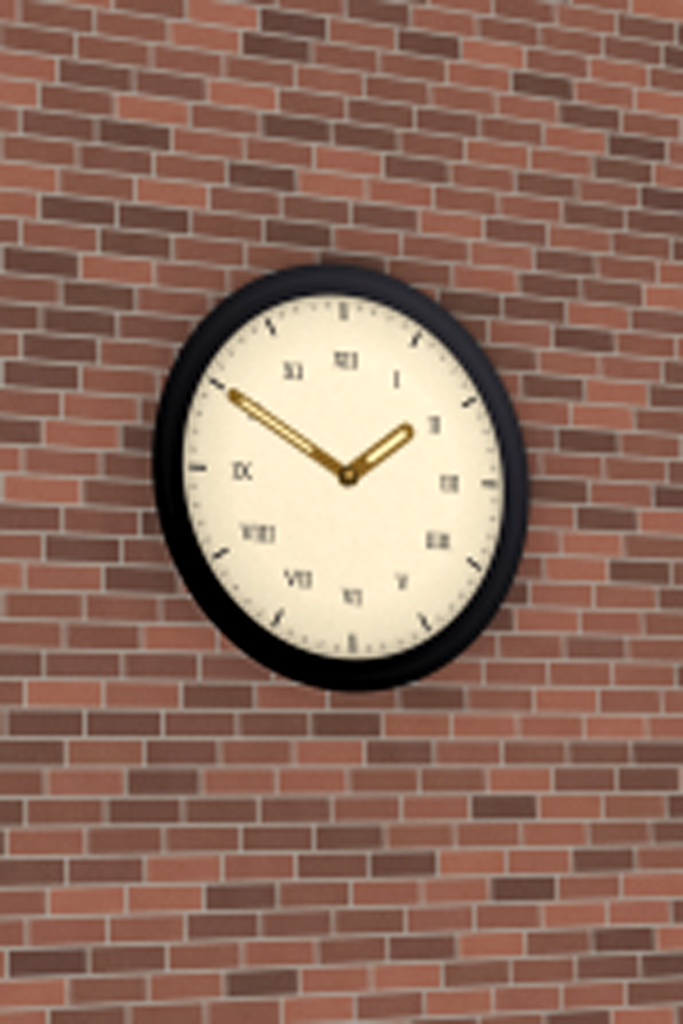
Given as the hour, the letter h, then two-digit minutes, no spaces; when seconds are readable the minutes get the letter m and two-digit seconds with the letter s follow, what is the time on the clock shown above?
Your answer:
1h50
